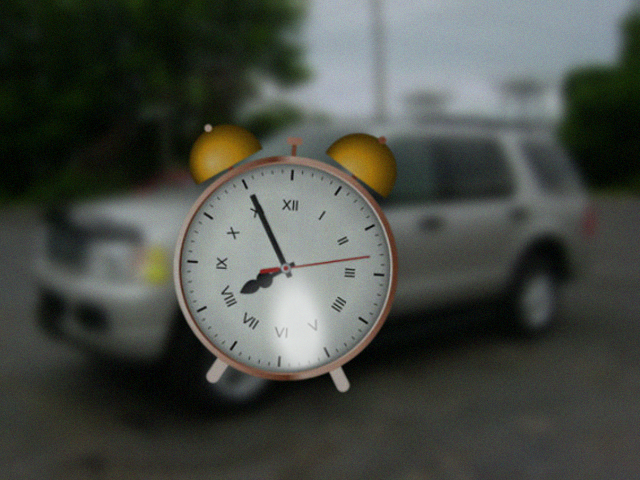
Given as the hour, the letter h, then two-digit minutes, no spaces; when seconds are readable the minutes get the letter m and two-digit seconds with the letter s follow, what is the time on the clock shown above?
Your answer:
7h55m13s
